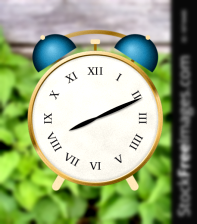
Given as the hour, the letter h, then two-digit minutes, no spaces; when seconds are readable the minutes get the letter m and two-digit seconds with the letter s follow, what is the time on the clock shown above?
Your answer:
8h11
